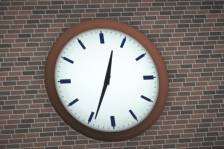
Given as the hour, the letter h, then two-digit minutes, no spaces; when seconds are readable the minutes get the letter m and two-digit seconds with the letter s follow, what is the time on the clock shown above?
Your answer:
12h34
